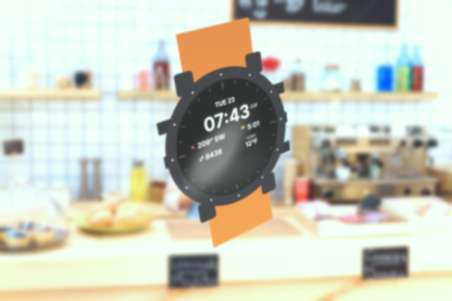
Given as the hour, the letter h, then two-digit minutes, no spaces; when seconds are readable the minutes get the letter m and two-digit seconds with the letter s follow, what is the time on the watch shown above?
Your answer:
7h43
